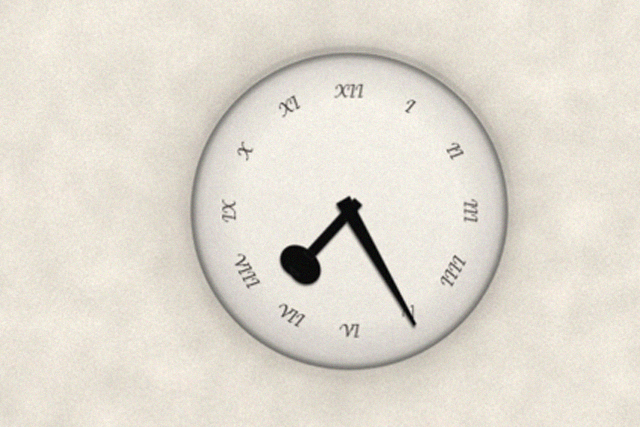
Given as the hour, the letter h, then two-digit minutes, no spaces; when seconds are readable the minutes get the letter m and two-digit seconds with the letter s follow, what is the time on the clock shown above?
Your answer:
7h25
